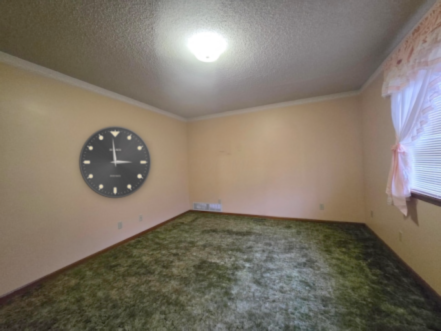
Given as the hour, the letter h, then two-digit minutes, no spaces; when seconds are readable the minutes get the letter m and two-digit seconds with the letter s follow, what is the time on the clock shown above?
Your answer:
2h59
